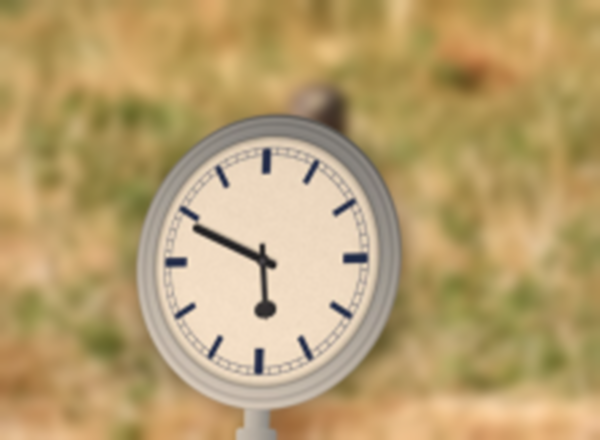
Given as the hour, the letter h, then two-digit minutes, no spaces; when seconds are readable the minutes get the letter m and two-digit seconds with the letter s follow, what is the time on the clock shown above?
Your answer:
5h49
